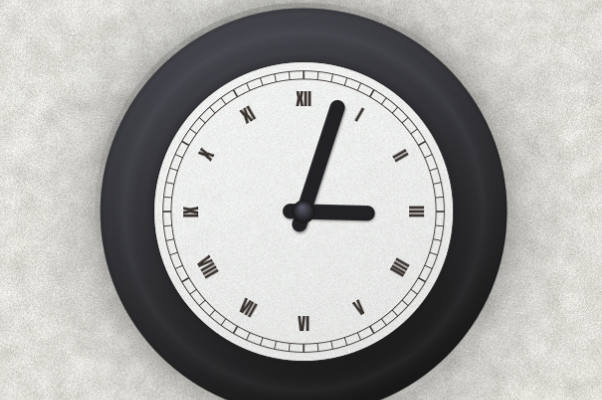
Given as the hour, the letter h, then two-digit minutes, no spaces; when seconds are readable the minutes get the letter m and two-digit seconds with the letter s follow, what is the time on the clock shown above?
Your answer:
3h03
